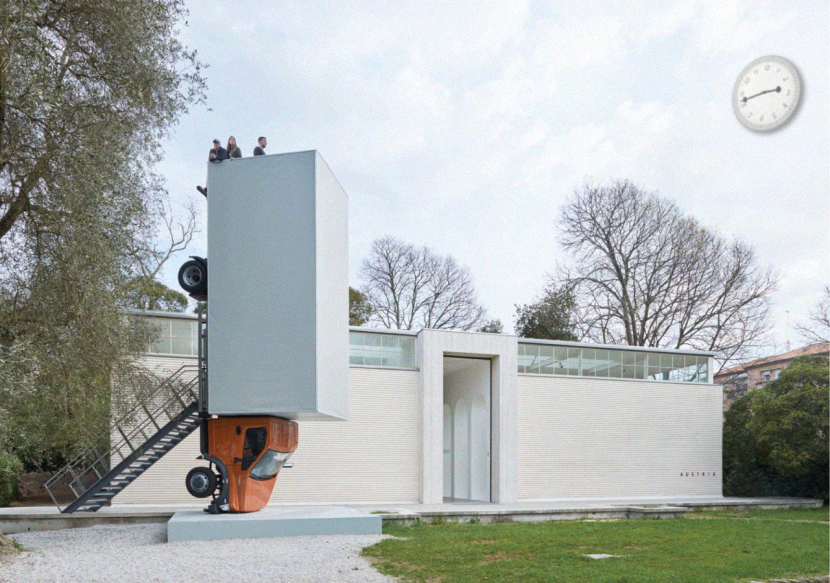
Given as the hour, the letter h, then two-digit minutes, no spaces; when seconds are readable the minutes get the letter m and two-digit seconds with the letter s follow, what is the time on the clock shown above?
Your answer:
2h42
